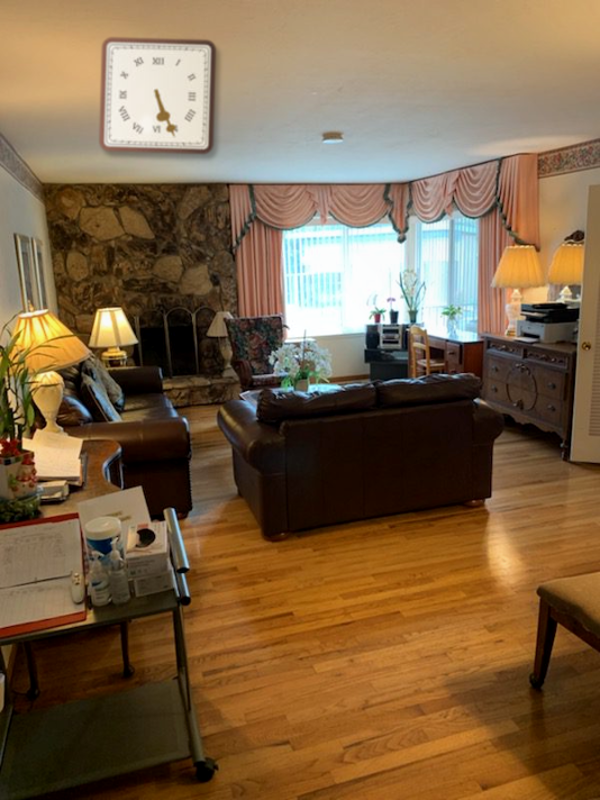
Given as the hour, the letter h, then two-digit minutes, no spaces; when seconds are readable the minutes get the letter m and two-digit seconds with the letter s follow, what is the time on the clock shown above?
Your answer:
5h26
